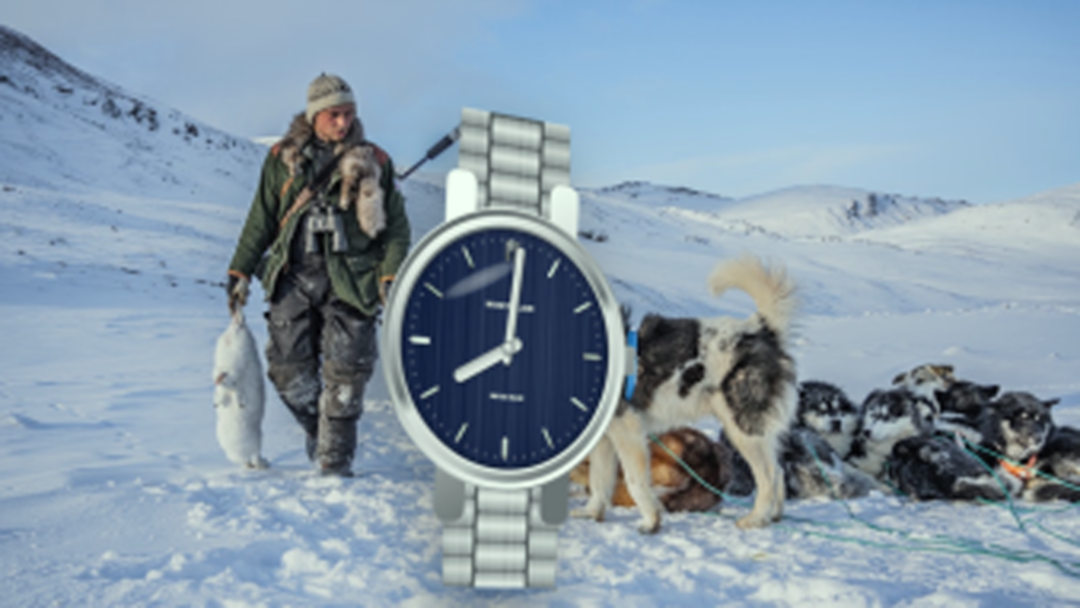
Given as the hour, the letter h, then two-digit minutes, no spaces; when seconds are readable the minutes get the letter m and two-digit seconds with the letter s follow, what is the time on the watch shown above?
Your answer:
8h01
